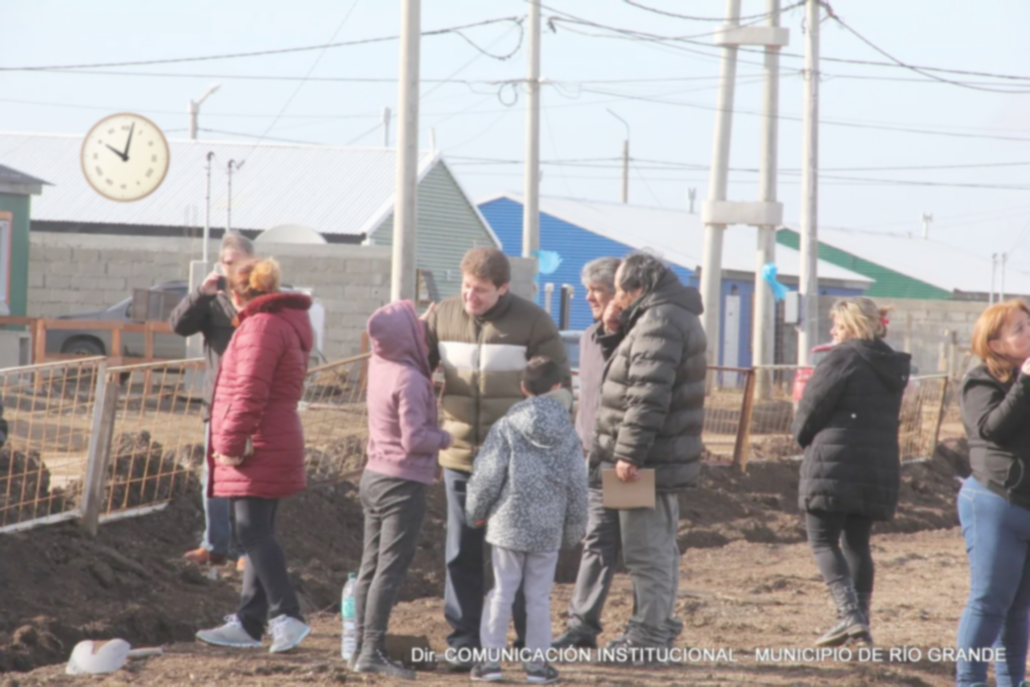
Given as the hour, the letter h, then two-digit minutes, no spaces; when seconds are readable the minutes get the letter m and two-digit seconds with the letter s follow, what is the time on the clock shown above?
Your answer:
10h02
